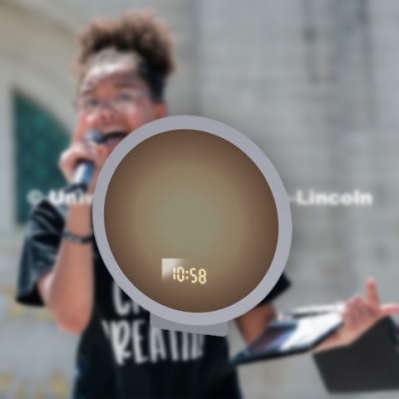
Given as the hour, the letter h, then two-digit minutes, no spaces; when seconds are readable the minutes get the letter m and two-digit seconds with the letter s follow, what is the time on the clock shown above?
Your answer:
10h58
